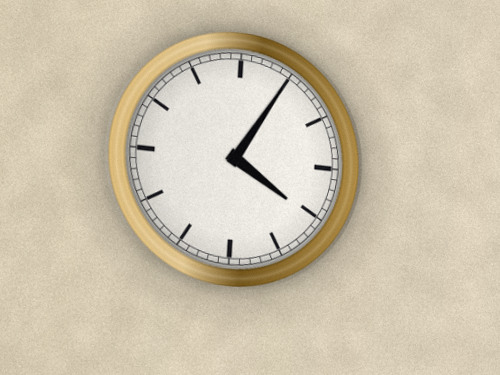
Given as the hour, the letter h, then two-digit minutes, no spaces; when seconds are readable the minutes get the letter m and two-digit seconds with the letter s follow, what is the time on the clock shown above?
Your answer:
4h05
